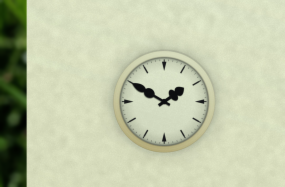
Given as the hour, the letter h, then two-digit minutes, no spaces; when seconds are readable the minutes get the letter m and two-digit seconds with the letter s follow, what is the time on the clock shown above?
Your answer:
1h50
